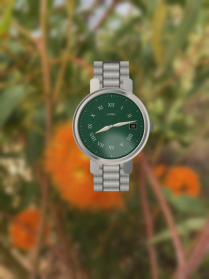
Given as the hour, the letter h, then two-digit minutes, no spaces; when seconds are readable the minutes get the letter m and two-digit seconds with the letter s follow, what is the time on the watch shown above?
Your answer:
8h13
